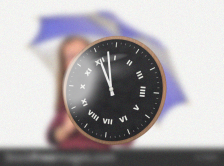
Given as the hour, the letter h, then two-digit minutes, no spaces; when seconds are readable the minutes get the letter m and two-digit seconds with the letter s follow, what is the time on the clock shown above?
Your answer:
12h03
